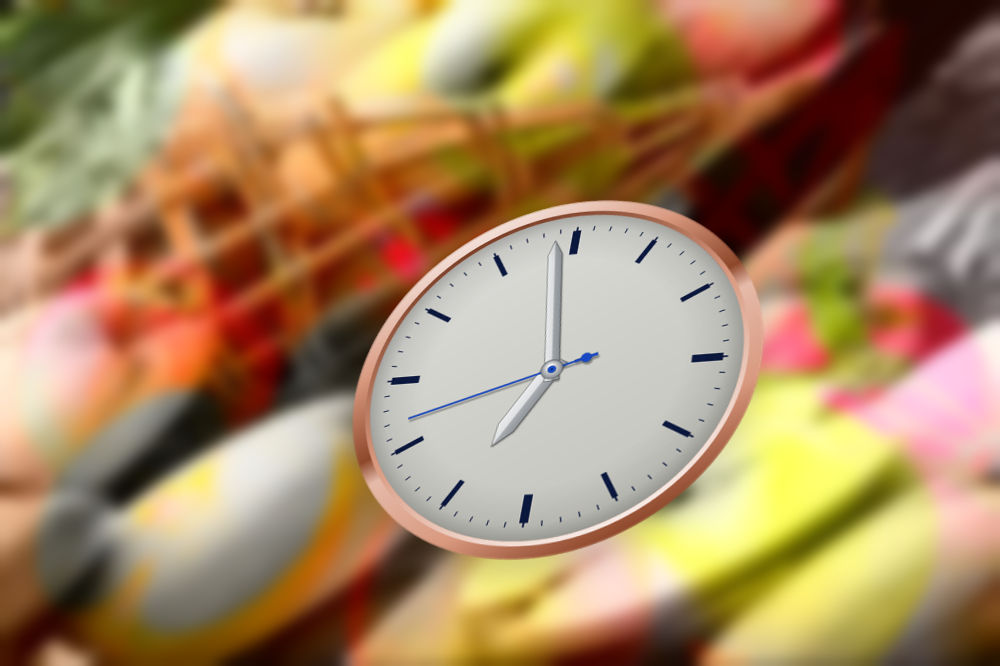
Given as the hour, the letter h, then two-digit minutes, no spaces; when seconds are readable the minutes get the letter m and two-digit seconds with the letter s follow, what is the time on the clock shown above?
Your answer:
6h58m42s
